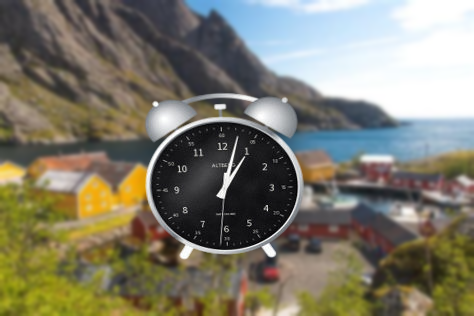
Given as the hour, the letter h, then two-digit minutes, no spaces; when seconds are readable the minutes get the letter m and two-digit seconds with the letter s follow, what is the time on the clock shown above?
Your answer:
1h02m31s
